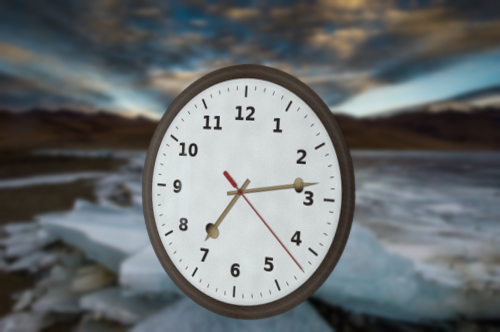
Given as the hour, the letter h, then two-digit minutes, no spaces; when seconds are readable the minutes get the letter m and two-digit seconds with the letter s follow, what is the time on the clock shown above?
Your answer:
7h13m22s
